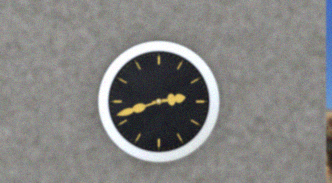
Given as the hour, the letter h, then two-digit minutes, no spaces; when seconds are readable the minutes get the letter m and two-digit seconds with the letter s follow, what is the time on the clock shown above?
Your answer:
2h42
